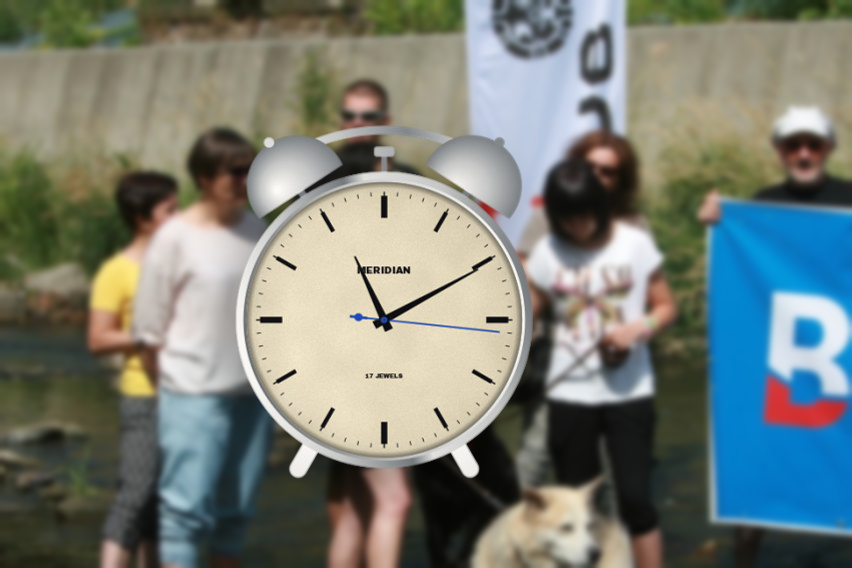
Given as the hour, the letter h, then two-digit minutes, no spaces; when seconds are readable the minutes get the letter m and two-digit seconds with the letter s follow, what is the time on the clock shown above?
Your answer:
11h10m16s
